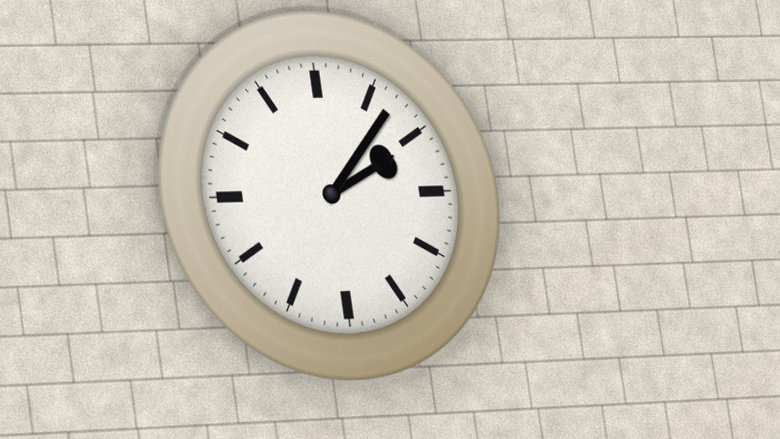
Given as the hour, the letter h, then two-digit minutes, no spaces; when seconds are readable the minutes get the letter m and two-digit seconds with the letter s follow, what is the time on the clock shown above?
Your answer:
2h07
